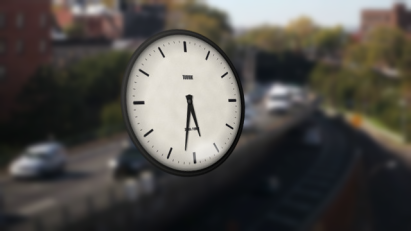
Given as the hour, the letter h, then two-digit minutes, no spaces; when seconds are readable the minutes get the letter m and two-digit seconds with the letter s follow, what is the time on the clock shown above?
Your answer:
5h32
